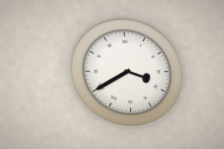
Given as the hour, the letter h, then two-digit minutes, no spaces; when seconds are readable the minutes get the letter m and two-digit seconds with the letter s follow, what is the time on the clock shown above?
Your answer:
3h40
